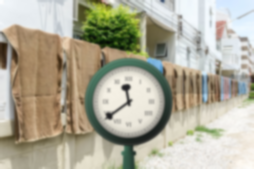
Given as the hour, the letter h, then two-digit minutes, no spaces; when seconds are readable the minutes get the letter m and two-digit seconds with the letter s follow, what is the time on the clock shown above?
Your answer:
11h39
